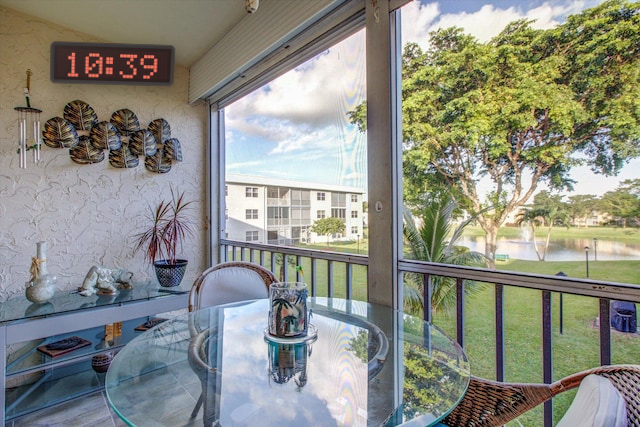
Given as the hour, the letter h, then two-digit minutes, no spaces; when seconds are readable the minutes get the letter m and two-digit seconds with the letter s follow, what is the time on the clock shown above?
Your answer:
10h39
